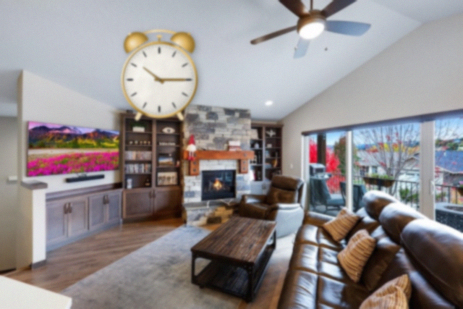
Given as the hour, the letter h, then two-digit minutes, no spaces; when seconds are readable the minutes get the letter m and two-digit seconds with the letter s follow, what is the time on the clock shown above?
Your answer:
10h15
